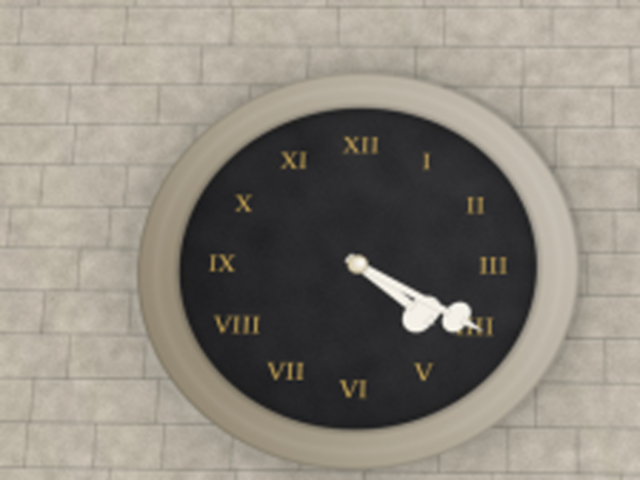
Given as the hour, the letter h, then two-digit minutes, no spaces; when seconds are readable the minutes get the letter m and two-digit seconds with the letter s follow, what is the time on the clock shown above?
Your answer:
4h20
